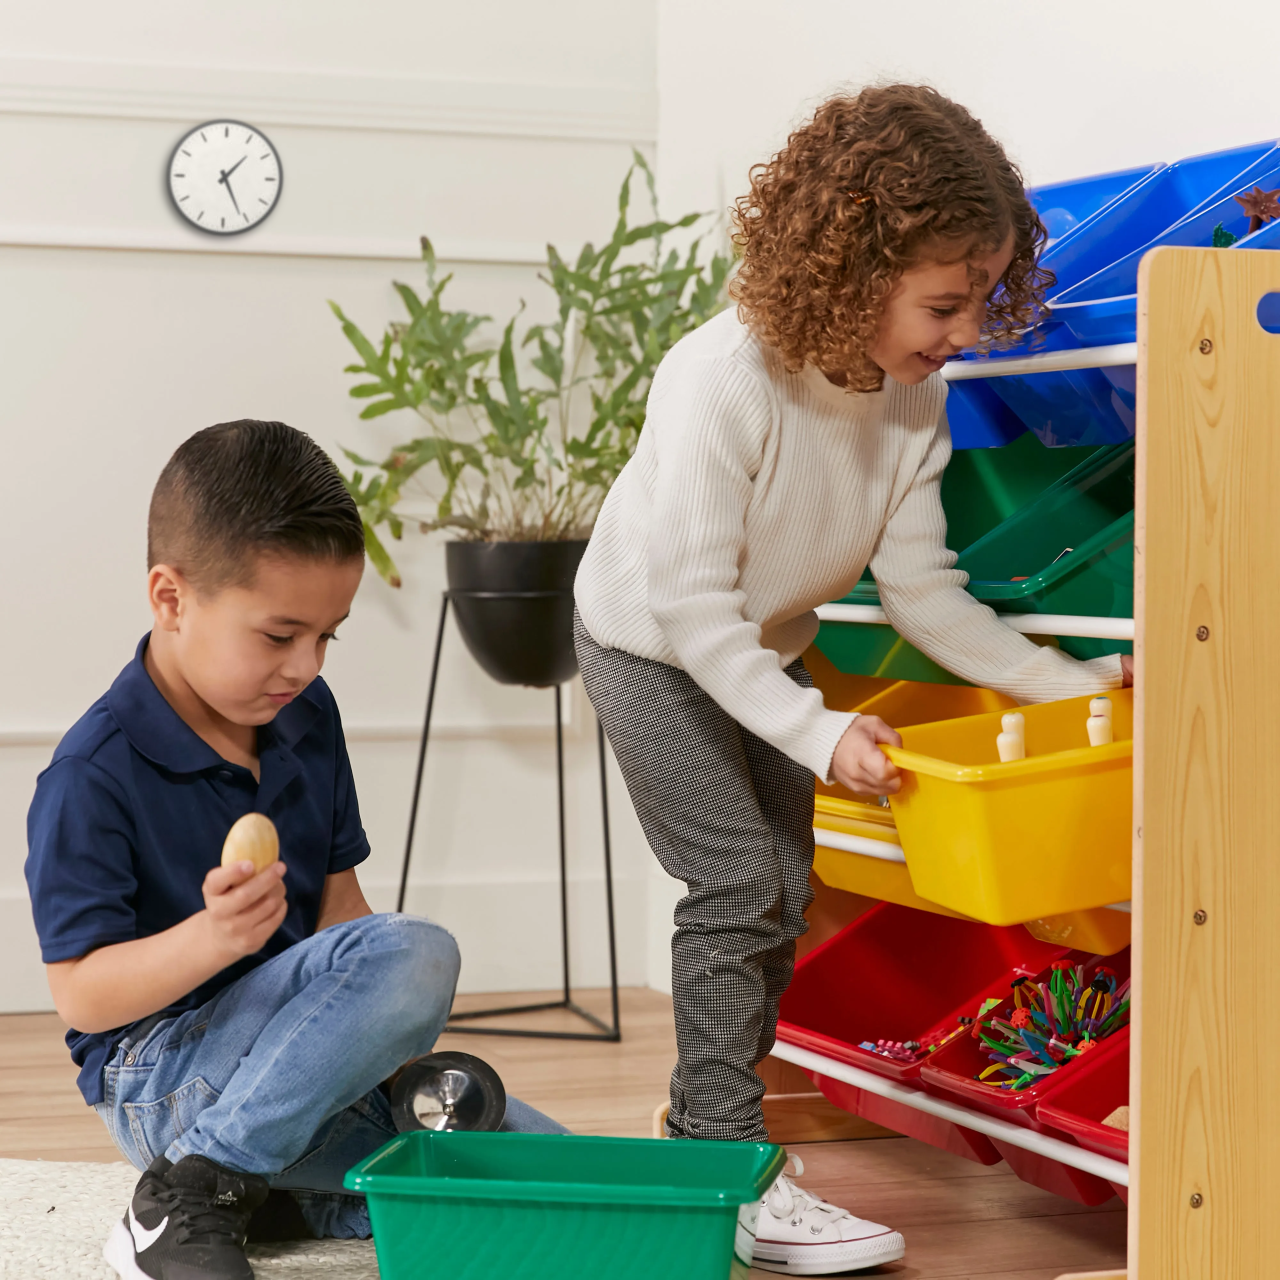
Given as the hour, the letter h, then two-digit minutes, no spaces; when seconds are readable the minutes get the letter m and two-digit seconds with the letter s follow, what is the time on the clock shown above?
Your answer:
1h26
